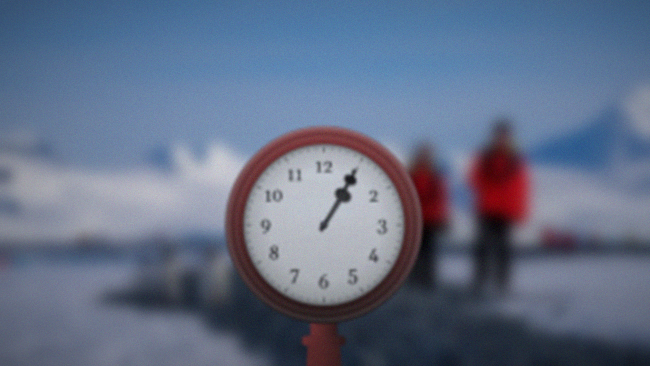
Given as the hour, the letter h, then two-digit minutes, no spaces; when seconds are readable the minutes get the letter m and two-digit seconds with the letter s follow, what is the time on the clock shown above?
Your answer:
1h05
